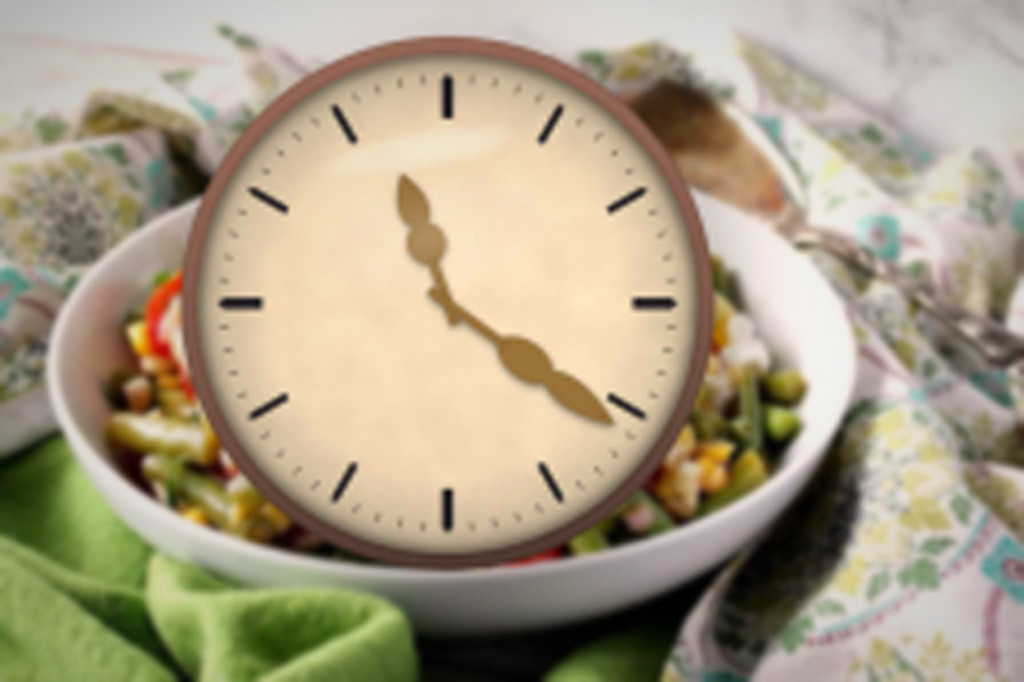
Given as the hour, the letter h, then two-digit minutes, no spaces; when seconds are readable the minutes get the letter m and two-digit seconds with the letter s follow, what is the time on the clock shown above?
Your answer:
11h21
